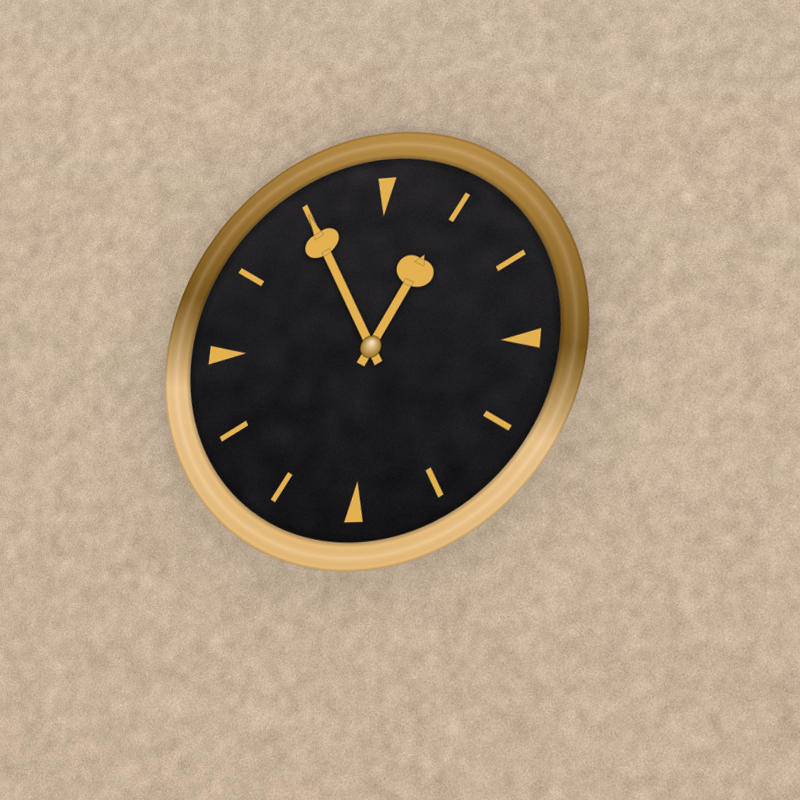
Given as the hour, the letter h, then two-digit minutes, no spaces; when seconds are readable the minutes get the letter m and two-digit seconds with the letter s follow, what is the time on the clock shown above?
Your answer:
12h55
